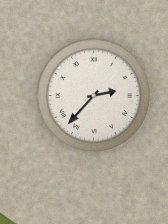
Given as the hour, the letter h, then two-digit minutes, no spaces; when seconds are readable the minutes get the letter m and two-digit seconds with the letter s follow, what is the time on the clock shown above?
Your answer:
2h37
